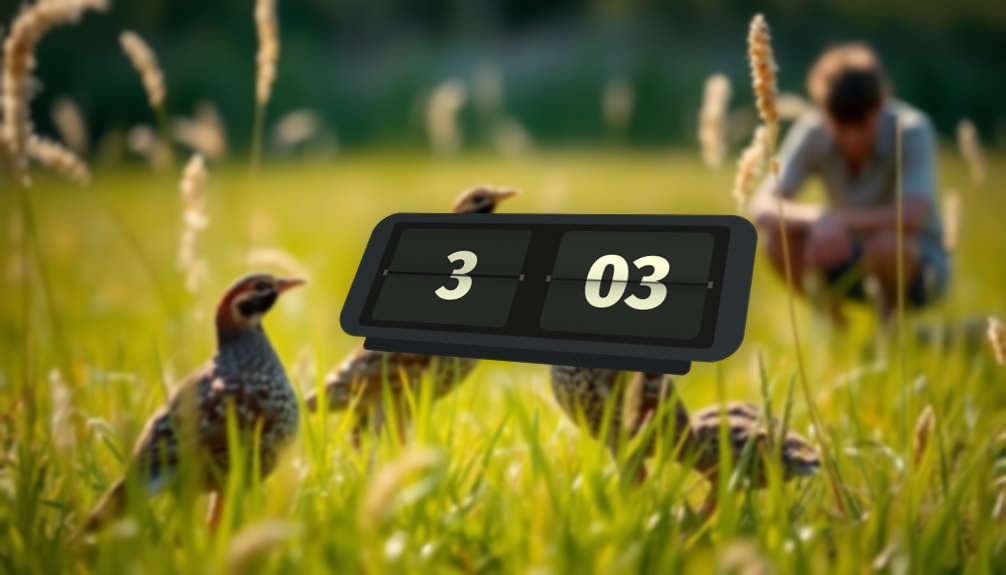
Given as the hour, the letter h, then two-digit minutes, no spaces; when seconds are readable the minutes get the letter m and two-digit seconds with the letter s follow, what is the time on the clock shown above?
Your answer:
3h03
